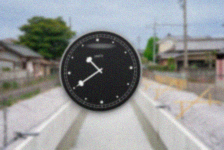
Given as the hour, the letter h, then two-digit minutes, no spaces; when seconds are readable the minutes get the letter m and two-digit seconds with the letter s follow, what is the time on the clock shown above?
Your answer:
10h40
